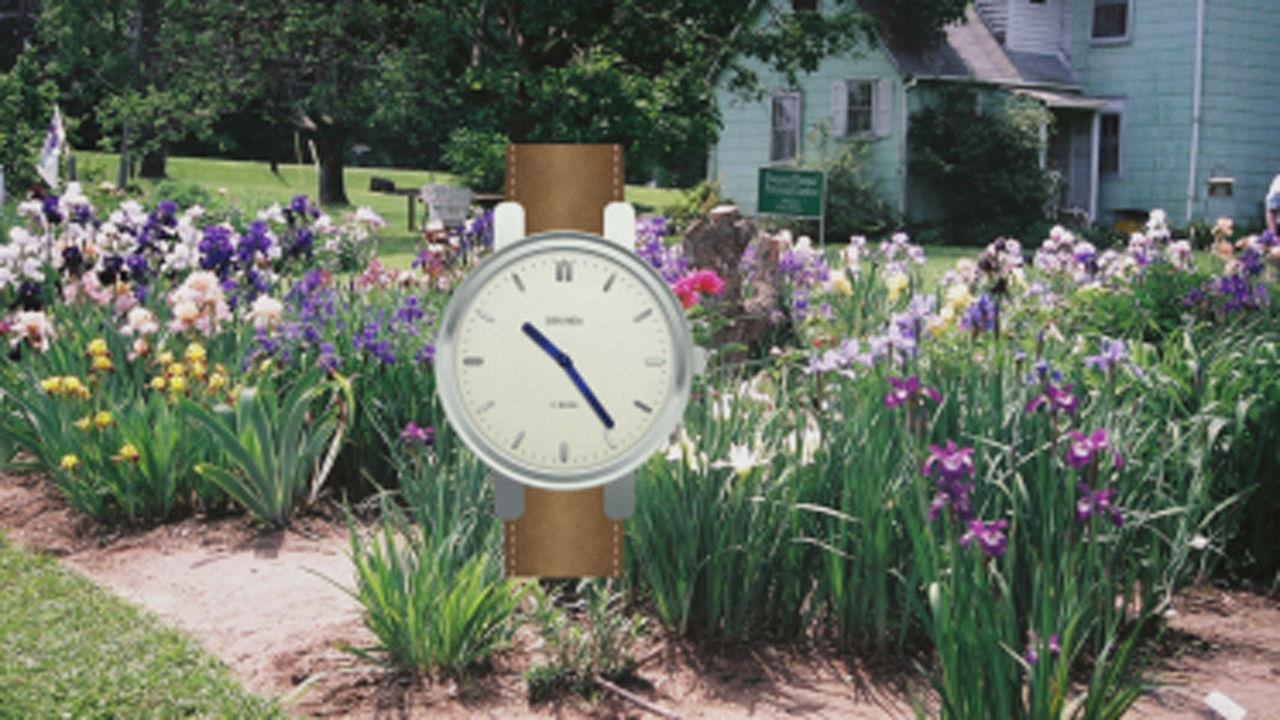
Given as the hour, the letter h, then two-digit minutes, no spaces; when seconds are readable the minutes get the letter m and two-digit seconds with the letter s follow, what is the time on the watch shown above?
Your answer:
10h24
